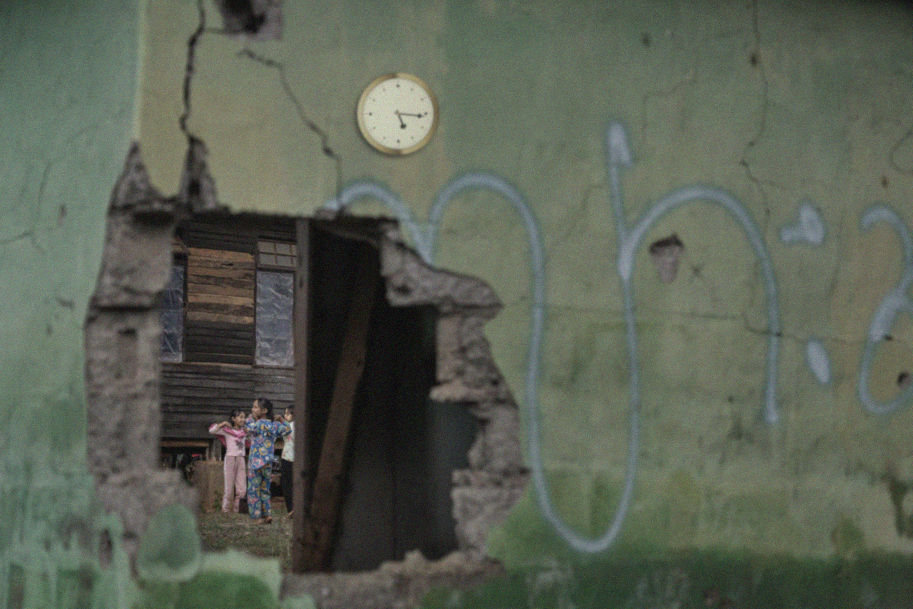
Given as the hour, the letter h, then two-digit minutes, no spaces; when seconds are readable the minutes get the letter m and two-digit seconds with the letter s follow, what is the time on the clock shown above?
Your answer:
5h16
